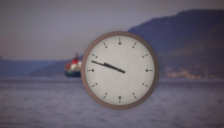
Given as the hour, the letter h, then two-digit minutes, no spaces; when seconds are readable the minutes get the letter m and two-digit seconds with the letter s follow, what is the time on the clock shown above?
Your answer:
9h48
